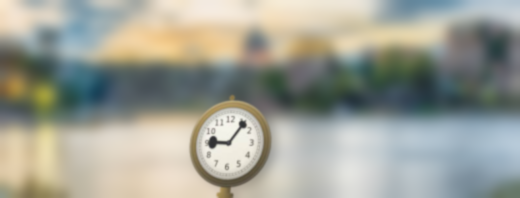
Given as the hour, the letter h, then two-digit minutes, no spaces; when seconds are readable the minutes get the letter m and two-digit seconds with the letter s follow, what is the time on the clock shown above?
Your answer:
9h06
